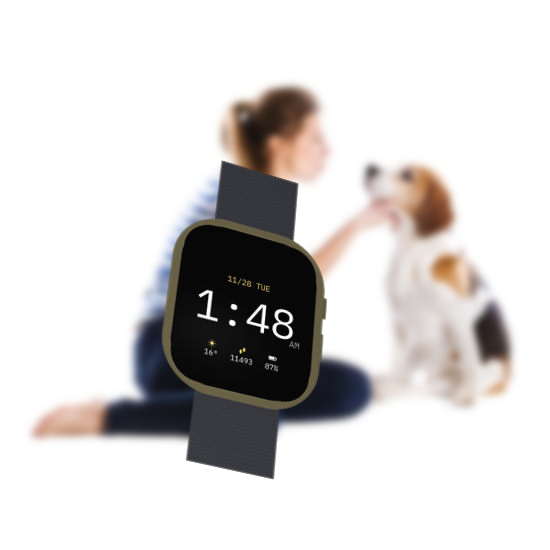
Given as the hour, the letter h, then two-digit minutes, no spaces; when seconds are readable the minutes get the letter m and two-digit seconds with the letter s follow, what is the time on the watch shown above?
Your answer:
1h48
